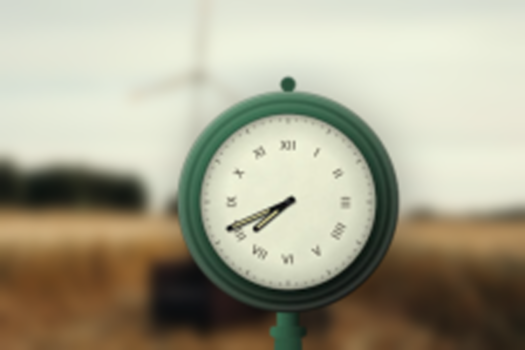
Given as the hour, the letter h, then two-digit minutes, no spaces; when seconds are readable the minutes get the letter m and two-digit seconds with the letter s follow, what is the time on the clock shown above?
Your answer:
7h41
